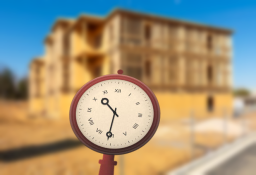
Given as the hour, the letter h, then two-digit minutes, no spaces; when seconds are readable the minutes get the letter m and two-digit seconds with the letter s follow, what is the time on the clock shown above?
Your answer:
10h31
